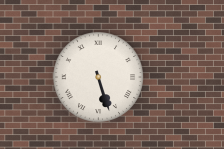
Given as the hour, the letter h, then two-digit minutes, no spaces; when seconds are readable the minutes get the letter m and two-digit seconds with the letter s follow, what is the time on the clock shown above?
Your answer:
5h27
